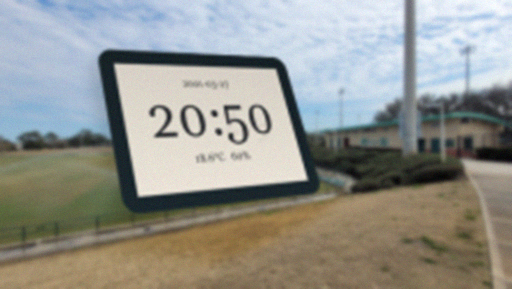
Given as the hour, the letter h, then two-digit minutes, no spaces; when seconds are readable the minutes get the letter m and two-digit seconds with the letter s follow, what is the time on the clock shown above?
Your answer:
20h50
